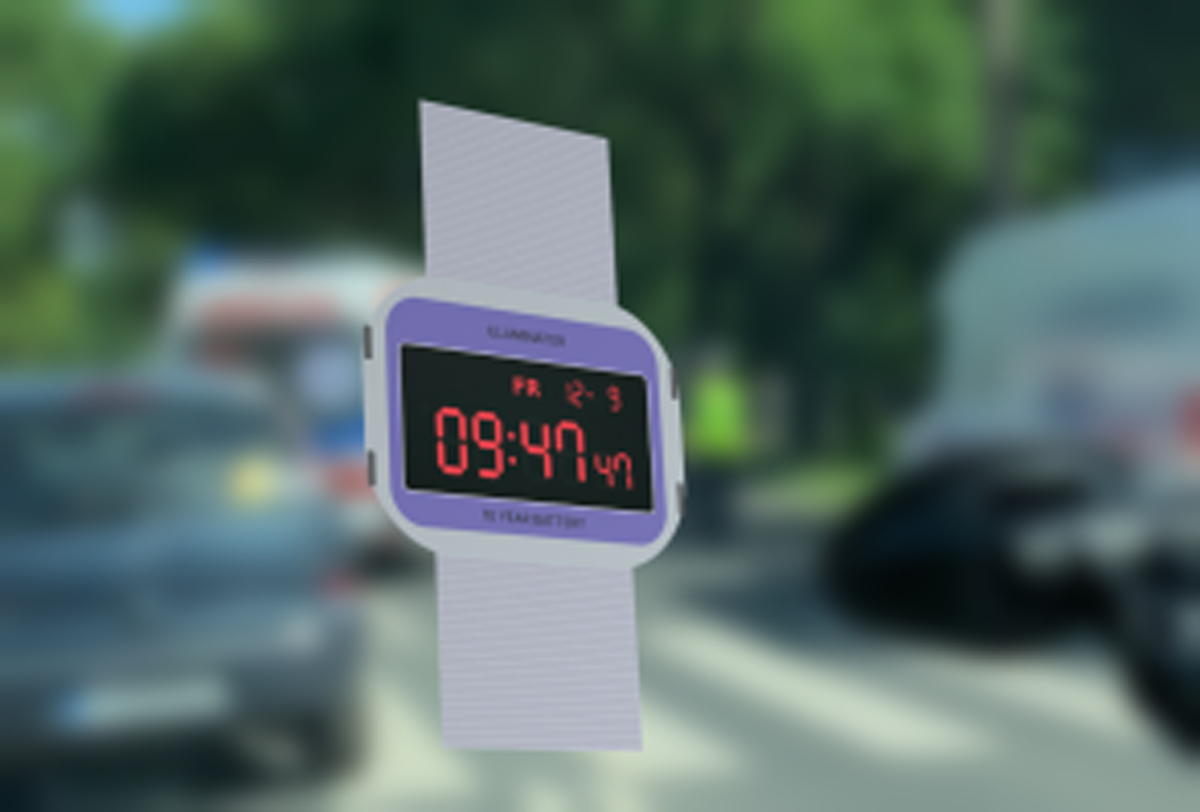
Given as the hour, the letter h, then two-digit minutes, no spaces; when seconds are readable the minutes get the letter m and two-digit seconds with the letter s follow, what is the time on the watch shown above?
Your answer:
9h47m47s
